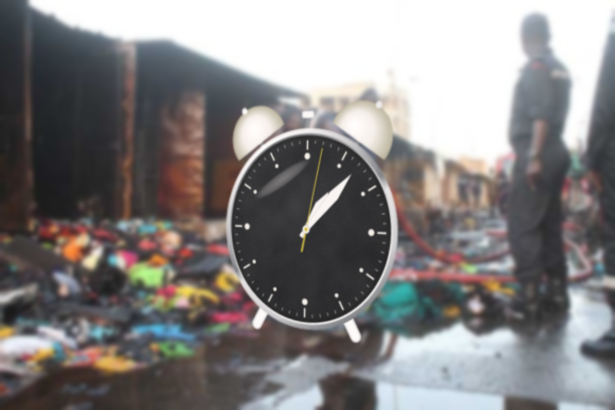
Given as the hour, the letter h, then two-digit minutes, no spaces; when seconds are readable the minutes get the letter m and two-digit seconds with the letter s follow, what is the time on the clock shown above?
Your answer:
1h07m02s
